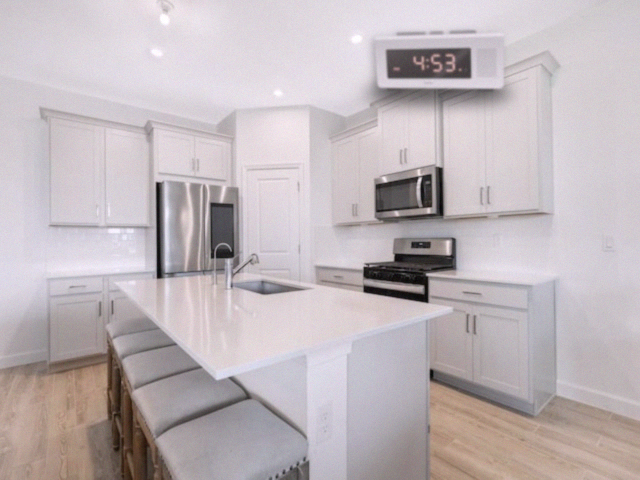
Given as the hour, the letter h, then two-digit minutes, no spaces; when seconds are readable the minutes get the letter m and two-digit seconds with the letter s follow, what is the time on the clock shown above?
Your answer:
4h53
